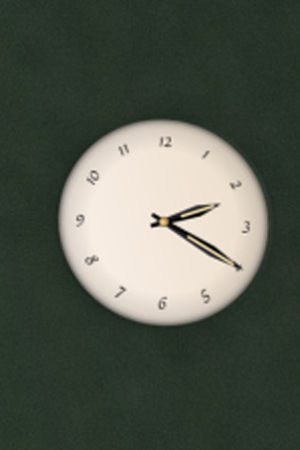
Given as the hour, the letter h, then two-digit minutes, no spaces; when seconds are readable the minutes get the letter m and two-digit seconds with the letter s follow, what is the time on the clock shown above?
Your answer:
2h20
